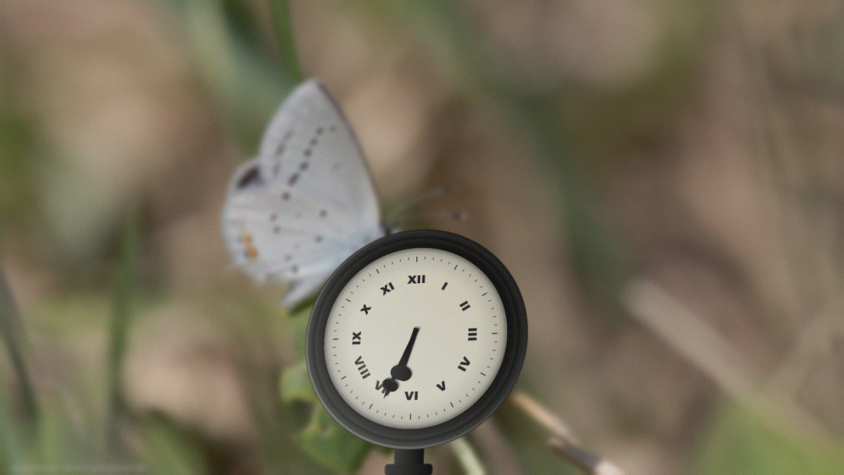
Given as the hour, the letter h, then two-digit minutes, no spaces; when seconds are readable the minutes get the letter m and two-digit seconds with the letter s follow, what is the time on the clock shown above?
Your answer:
6h34
